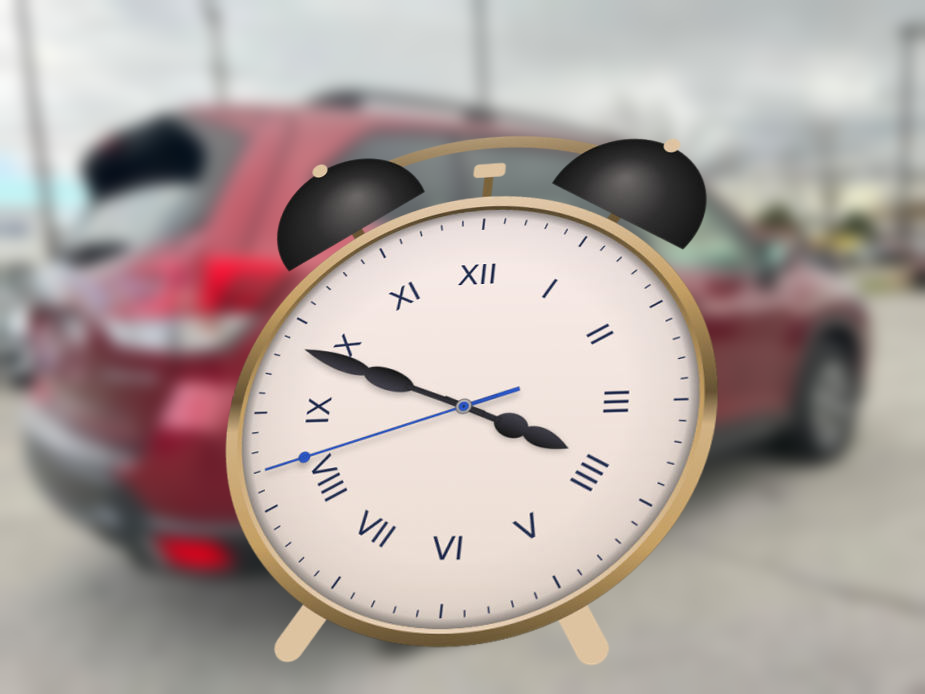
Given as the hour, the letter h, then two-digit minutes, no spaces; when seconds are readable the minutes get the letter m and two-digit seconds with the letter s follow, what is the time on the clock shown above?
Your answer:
3h48m42s
